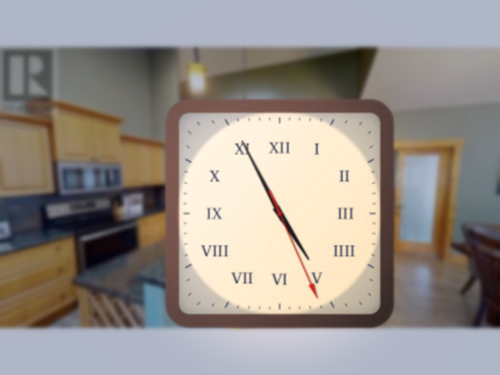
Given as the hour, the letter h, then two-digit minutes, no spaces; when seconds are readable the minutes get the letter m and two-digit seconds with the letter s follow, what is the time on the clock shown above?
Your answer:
4h55m26s
